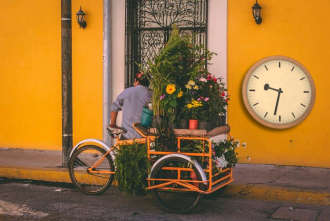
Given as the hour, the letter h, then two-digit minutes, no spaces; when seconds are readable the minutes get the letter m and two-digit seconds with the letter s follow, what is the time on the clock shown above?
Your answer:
9h32
